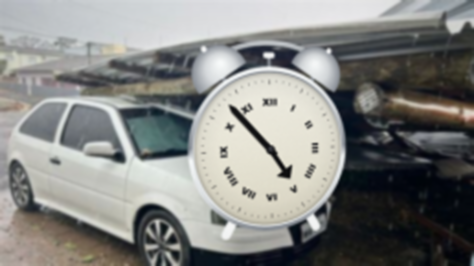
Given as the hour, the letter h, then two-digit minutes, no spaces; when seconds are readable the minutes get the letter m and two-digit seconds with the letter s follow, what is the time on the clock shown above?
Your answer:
4h53
